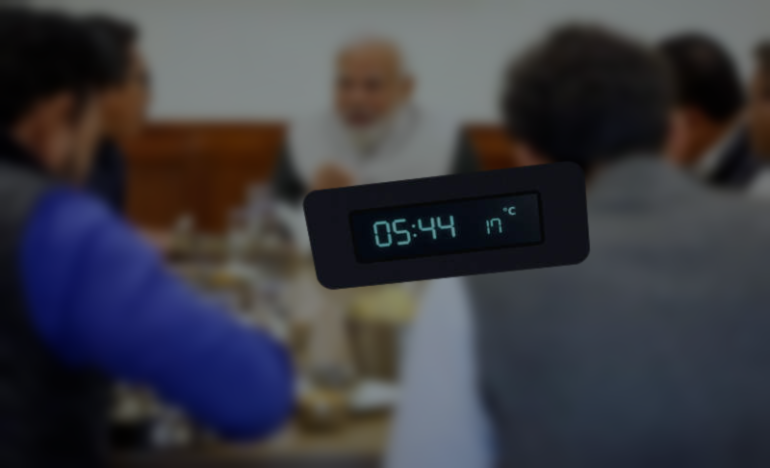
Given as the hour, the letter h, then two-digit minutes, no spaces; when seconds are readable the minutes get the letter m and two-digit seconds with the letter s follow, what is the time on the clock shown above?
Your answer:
5h44
